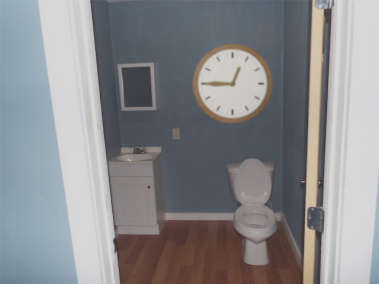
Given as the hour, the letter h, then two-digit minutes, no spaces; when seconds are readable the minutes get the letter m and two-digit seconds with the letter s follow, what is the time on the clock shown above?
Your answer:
12h45
